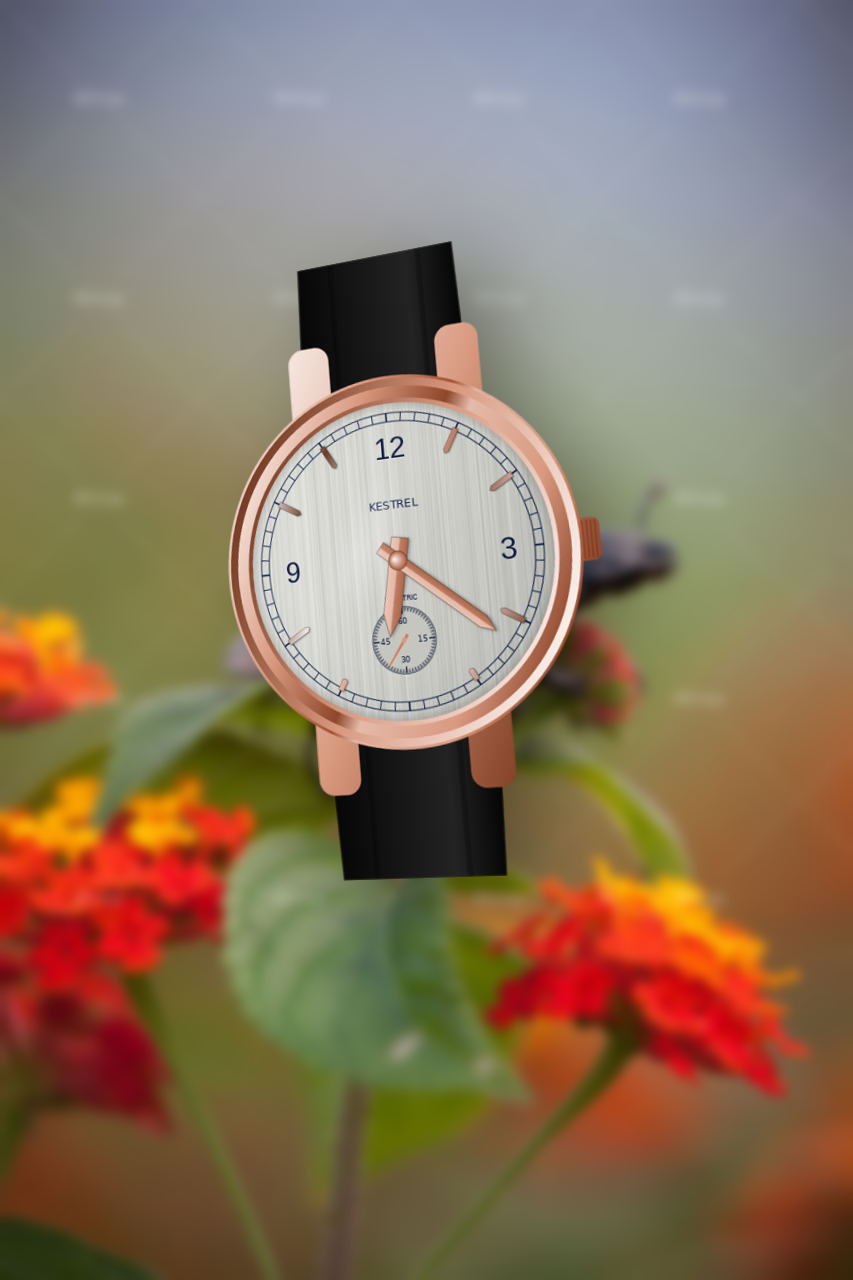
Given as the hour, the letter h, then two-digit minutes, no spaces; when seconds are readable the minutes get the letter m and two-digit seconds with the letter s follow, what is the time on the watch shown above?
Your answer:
6h21m36s
